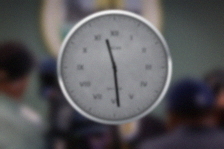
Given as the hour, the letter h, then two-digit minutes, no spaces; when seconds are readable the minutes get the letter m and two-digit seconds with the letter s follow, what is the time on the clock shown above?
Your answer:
11h29
